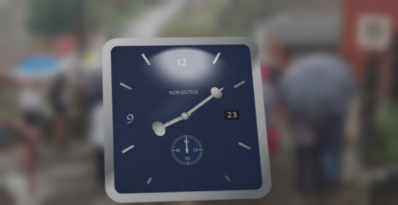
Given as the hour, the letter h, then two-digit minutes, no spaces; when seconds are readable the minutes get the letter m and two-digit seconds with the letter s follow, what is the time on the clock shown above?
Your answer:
8h09
